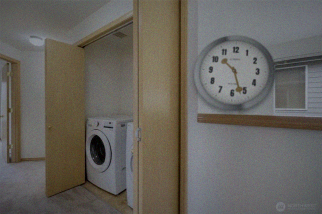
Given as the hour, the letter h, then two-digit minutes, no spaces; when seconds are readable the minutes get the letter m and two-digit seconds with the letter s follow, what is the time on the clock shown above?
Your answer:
10h27
